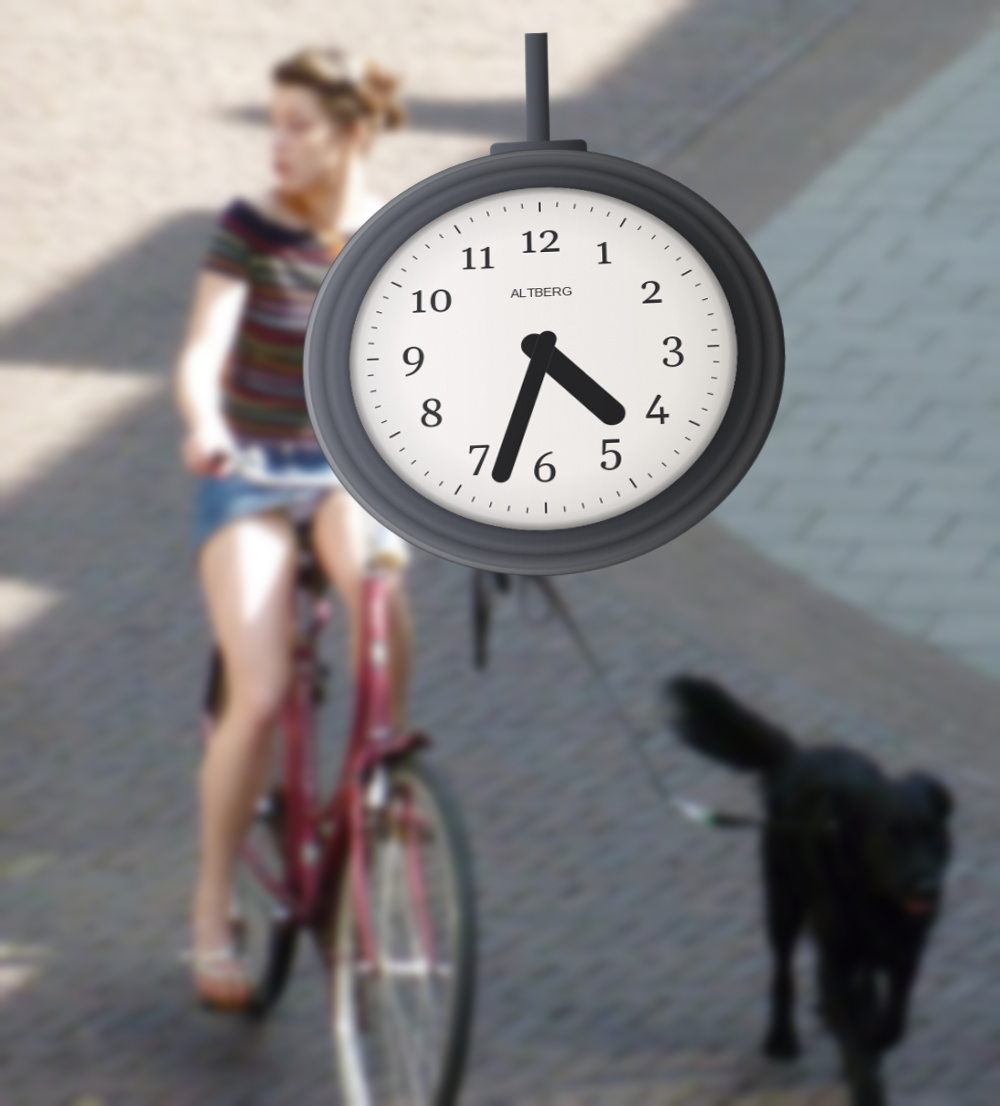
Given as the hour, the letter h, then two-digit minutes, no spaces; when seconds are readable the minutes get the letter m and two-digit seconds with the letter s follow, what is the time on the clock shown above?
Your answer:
4h33
